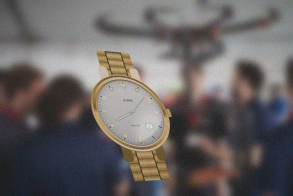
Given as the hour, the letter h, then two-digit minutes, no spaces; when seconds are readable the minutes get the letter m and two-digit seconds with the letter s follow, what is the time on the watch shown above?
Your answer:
8h08
